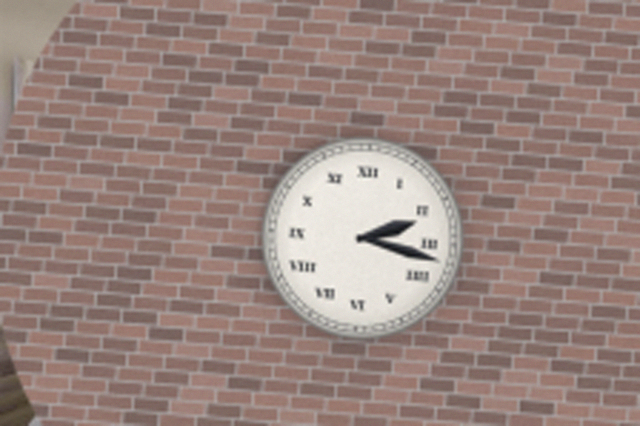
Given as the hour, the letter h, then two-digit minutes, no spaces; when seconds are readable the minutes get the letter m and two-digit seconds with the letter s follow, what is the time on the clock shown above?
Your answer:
2h17
